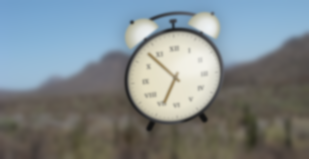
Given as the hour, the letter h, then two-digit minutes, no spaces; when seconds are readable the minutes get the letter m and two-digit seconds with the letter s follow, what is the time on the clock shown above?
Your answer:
6h53
